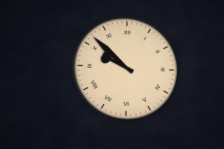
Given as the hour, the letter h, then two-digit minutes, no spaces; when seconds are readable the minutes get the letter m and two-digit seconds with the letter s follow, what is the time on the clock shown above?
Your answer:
9h52
